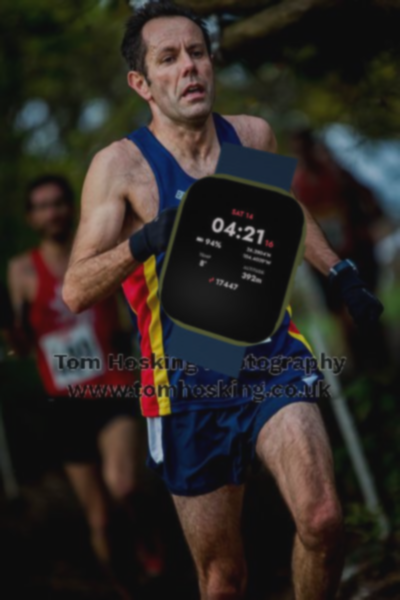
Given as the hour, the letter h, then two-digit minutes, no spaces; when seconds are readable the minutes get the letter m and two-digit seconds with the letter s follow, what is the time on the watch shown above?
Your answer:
4h21
